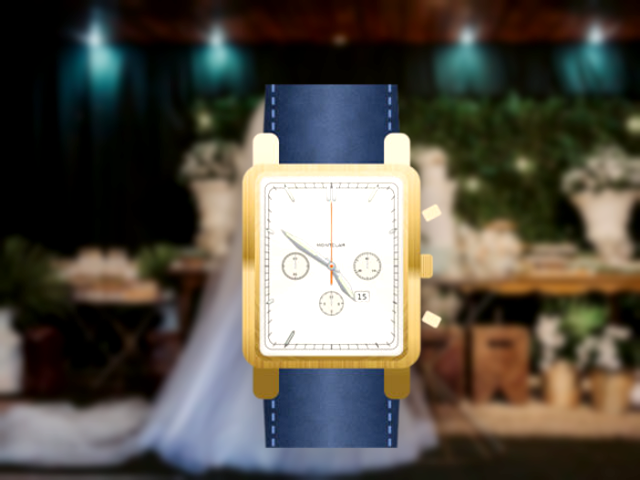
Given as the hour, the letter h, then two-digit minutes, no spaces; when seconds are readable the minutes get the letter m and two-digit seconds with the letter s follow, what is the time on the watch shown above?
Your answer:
4h51
